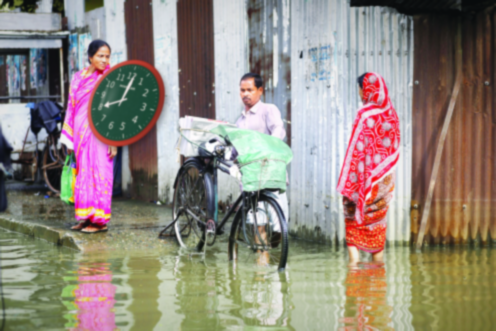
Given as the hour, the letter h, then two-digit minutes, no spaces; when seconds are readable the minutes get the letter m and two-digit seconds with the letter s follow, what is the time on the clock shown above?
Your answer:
8h01
